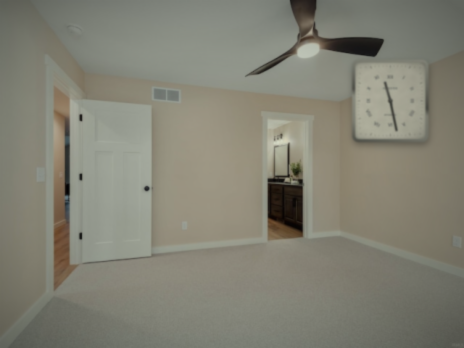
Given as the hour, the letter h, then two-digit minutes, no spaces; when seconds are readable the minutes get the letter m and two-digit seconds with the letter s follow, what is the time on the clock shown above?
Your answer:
11h28
